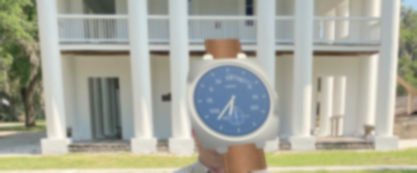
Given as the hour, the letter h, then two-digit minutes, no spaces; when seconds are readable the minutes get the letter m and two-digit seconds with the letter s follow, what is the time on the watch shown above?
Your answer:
6h37
